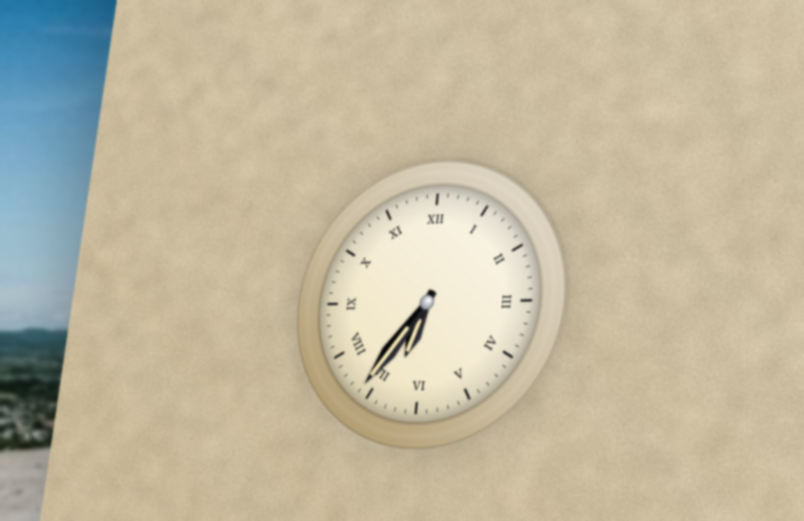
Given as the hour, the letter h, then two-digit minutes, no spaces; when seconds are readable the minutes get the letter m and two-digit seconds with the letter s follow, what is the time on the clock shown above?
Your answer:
6h36
